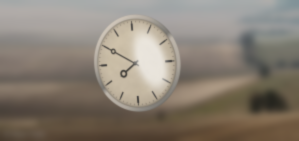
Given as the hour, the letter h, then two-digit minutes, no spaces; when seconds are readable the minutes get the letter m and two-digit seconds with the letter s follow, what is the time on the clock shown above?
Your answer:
7h50
